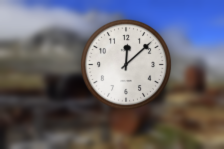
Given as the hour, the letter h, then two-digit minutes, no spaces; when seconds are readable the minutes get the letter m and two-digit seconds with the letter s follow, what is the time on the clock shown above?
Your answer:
12h08
